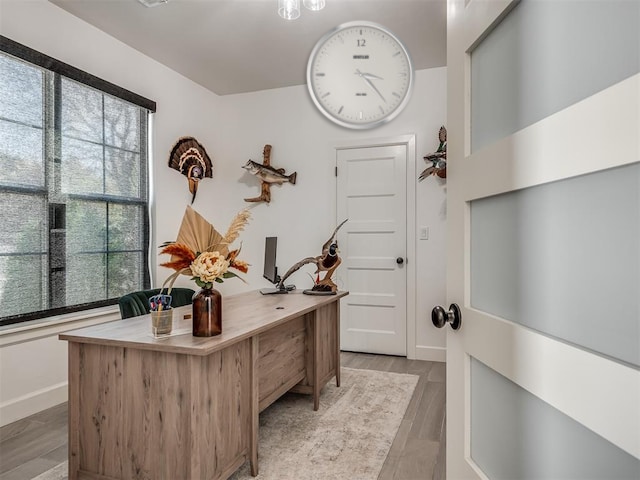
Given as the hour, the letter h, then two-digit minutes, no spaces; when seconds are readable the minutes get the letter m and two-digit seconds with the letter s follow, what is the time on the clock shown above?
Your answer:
3h23
